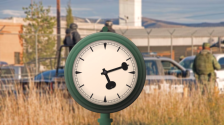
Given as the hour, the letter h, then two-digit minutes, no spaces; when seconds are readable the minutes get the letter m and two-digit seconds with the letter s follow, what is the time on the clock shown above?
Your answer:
5h12
